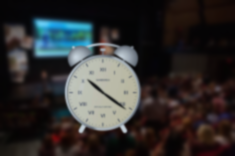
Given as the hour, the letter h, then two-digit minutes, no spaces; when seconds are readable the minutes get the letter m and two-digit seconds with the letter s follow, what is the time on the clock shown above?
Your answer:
10h21
